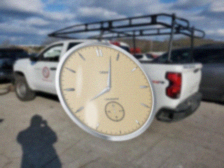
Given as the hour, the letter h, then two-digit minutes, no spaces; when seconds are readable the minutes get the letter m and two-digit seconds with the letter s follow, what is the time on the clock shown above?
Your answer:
8h03
